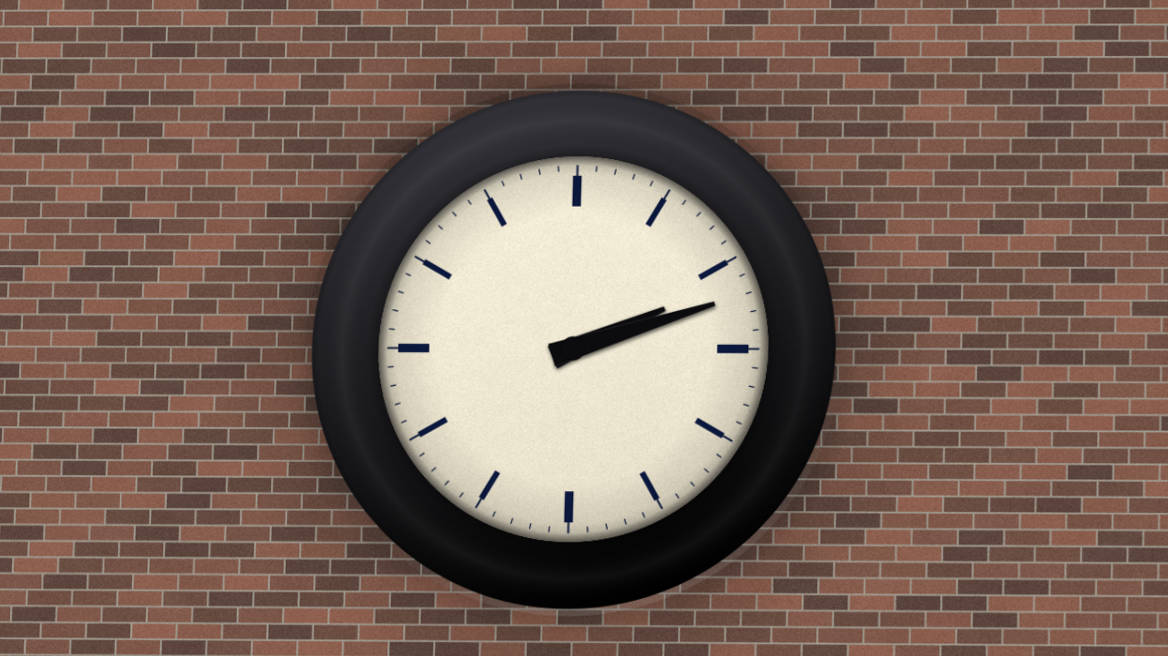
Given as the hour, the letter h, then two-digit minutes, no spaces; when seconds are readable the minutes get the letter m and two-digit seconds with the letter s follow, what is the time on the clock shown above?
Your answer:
2h12
